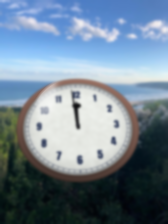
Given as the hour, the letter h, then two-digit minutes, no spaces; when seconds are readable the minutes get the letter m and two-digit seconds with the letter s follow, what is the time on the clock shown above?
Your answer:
11h59
